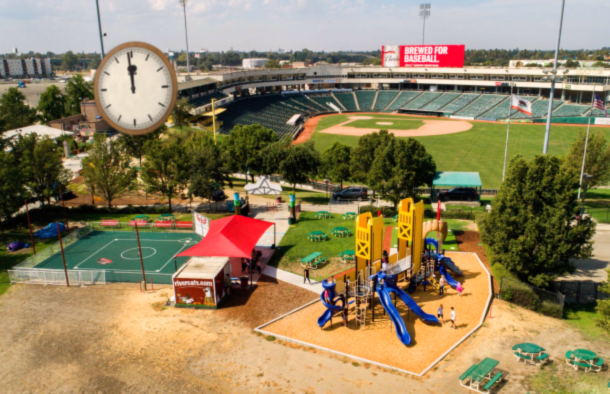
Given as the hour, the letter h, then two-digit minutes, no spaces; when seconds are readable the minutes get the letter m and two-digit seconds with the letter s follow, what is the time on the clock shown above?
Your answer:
11h59
